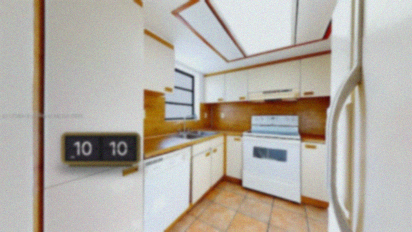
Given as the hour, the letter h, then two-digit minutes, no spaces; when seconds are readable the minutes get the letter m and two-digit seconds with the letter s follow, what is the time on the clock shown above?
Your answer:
10h10
